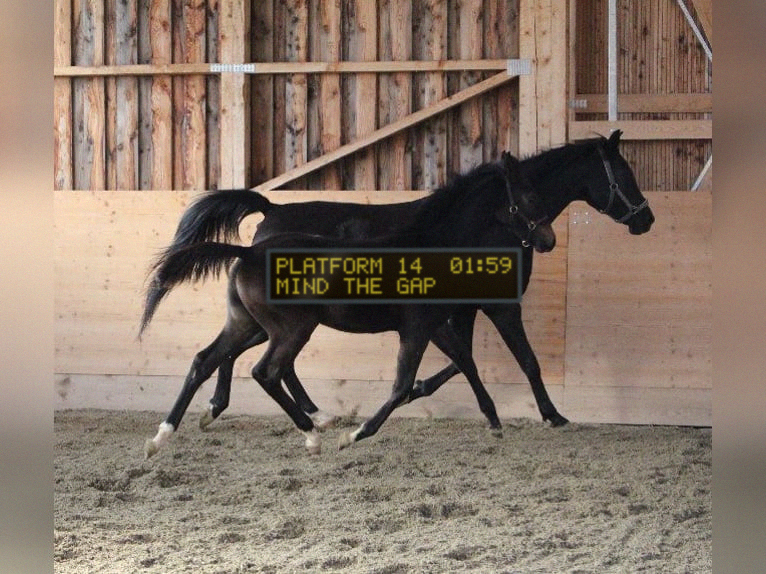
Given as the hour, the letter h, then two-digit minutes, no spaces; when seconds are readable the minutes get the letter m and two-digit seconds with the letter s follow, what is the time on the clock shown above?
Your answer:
1h59
